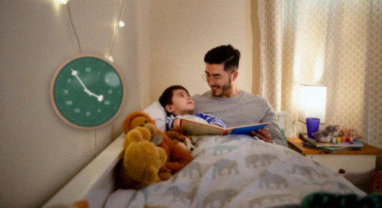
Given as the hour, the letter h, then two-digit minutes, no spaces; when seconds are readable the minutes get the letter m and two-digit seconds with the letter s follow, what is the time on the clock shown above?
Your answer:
3h54
